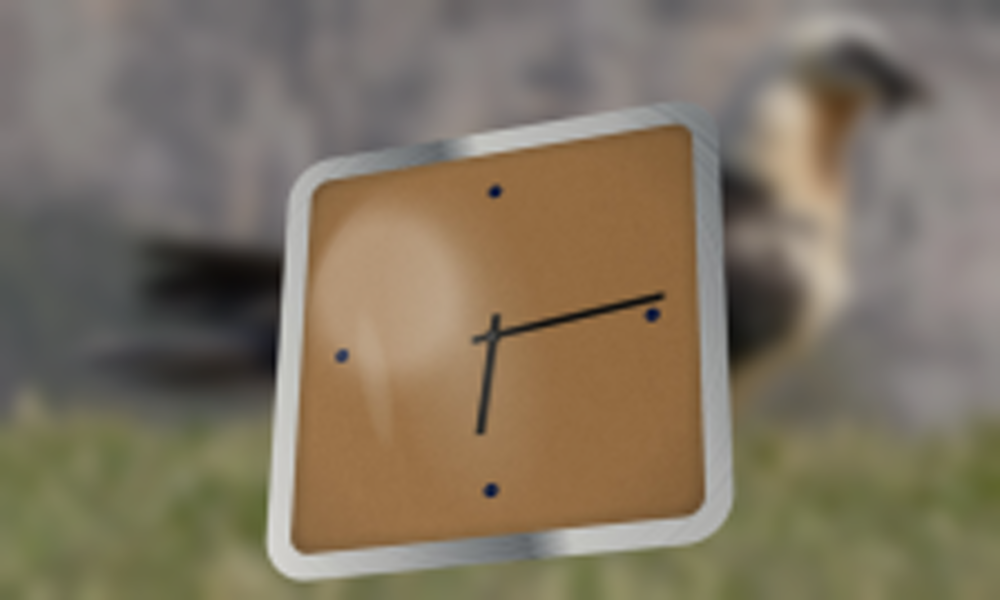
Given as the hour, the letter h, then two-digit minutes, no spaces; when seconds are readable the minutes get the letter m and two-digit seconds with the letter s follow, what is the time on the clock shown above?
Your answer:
6h14
